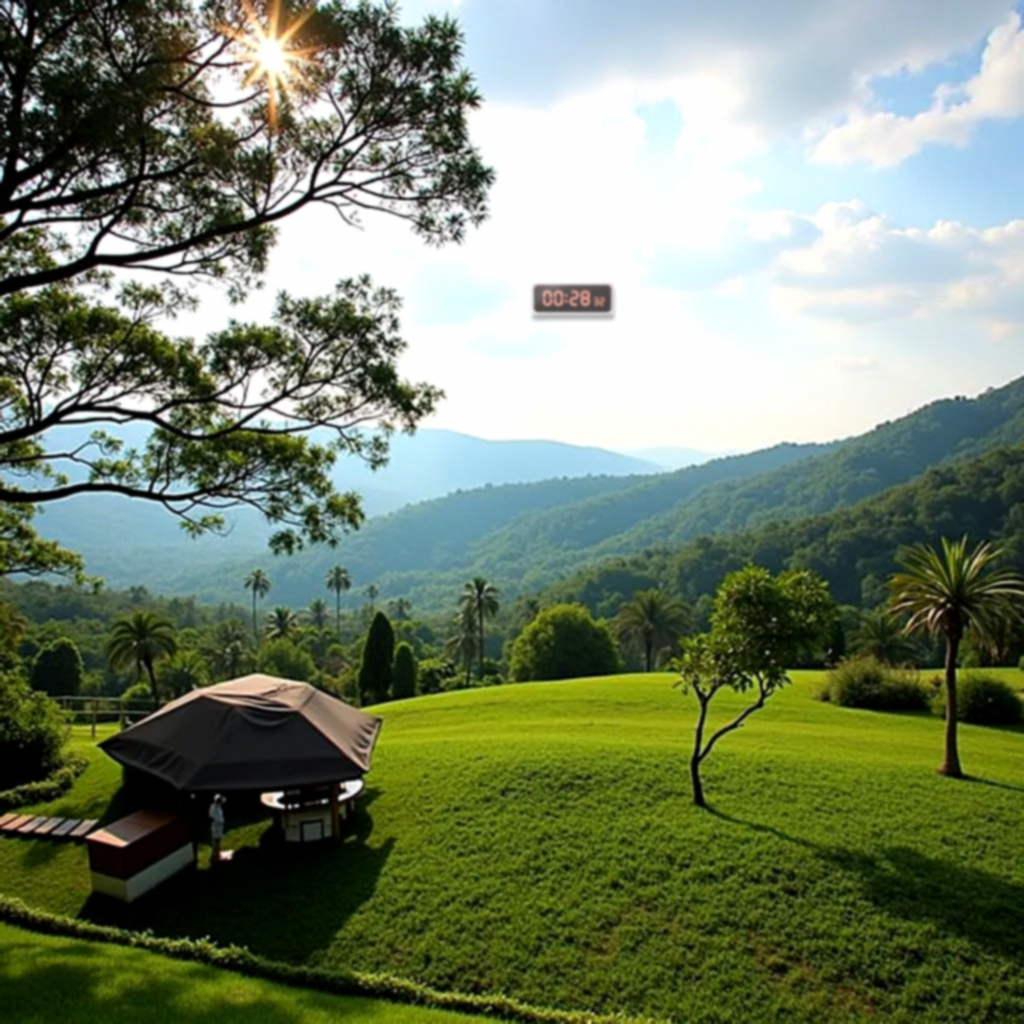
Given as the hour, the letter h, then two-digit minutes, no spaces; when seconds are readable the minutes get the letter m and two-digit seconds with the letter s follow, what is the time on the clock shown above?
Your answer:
0h28
